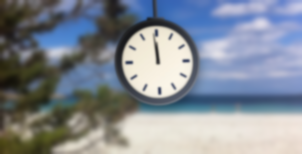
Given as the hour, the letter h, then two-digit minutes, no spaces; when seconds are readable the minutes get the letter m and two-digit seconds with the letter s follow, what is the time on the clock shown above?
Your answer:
11h59
